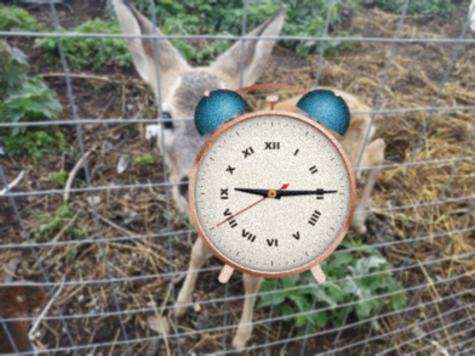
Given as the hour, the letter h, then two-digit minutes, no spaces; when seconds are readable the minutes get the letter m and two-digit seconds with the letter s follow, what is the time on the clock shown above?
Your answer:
9h14m40s
